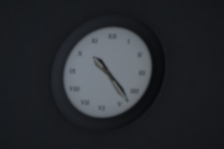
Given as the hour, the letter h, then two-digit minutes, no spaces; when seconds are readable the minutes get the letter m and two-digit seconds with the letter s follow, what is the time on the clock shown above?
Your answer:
10h23
